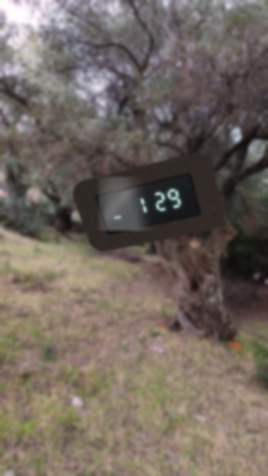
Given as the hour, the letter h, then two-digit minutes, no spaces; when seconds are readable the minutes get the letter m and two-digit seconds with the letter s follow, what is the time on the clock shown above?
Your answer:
1h29
